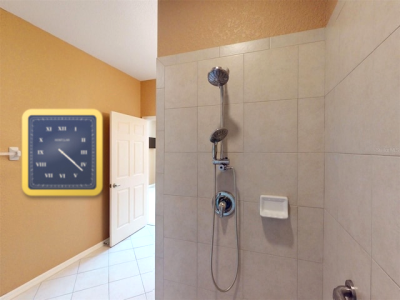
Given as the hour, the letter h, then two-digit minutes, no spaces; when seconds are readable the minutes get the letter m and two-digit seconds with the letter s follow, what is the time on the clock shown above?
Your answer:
4h22
